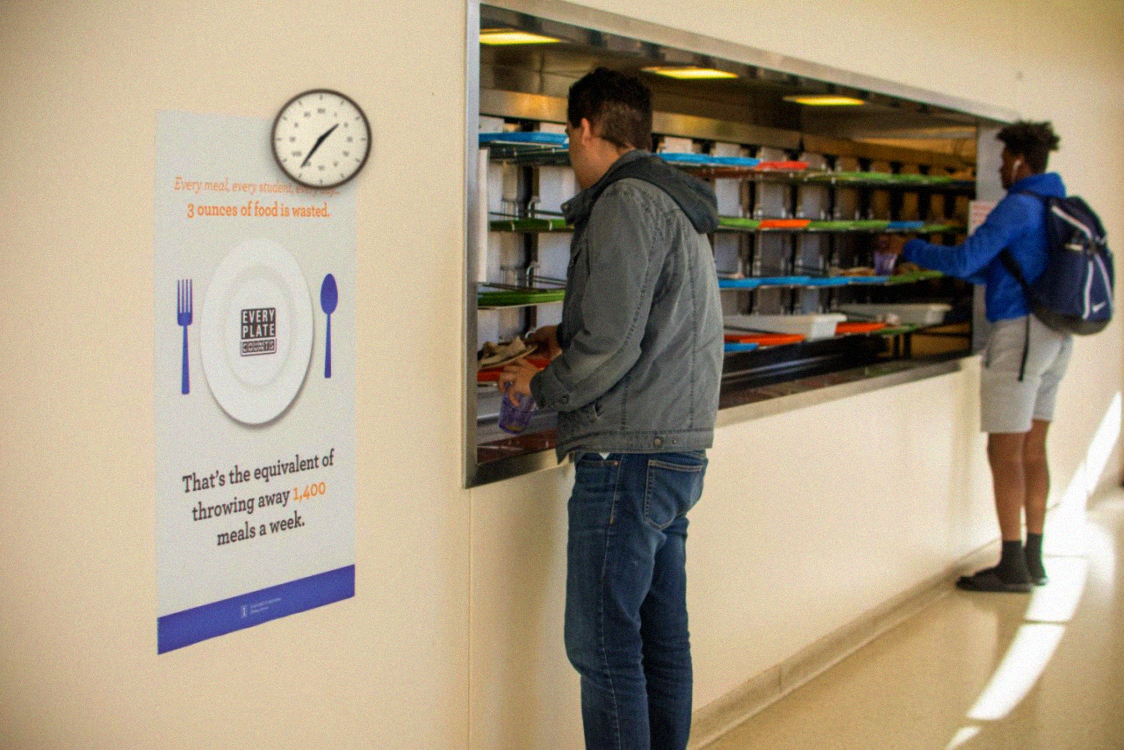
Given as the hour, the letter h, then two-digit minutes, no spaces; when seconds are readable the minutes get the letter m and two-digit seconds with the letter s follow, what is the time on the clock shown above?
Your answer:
1h36
